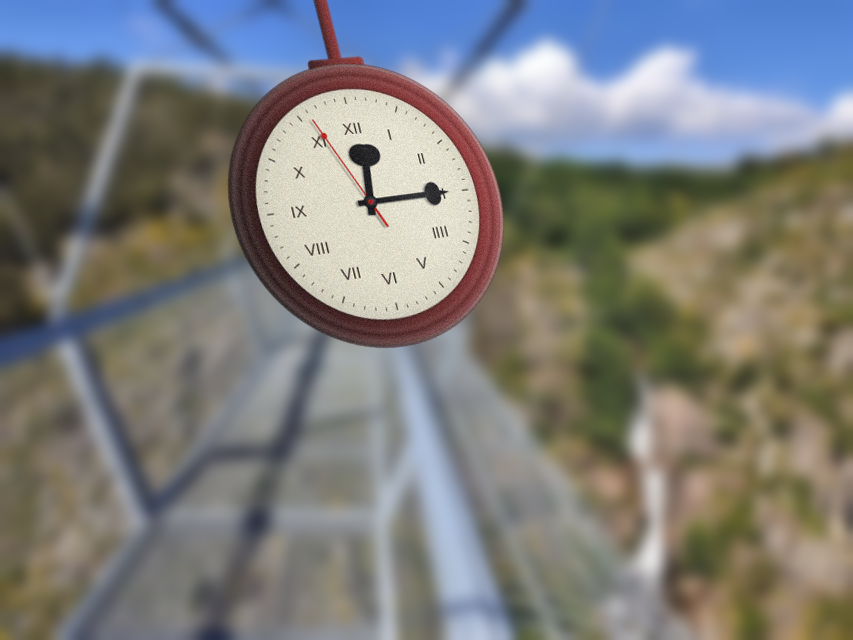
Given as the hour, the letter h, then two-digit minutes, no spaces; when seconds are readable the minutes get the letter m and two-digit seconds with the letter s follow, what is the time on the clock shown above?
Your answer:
12h14m56s
